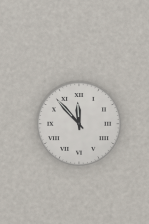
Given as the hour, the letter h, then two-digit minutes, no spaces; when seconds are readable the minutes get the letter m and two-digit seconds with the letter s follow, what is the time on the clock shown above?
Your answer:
11h53
